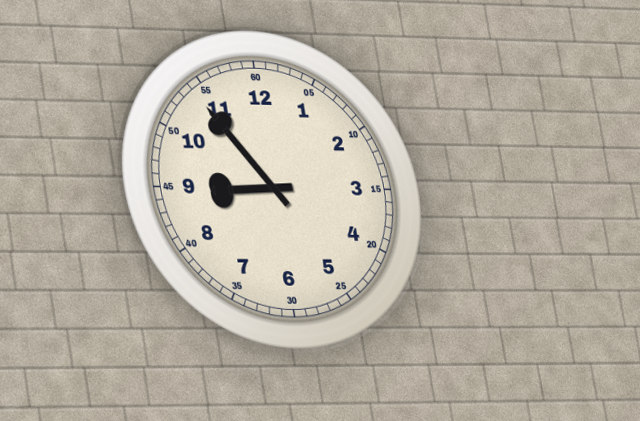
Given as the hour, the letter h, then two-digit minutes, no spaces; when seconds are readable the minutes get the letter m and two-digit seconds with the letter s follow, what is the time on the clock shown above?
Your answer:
8h54
